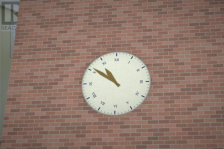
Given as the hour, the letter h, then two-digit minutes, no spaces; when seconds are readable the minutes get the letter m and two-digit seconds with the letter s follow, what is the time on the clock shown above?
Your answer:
10h51
